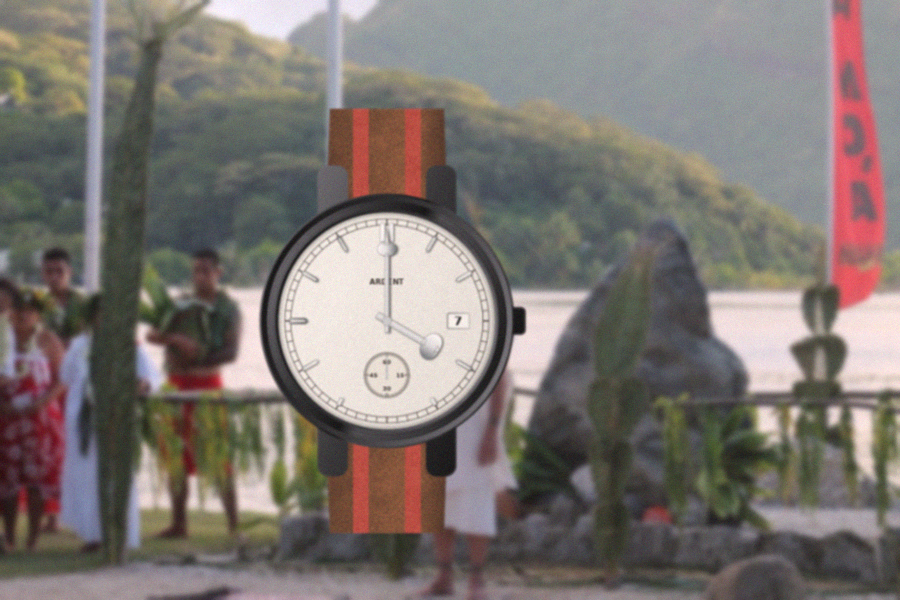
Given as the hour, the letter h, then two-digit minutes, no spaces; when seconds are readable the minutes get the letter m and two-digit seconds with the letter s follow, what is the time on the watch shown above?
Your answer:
4h00
